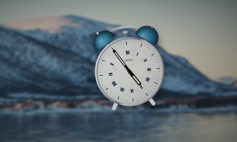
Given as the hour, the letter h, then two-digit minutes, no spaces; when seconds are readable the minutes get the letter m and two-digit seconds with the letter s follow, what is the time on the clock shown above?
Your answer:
4h55
